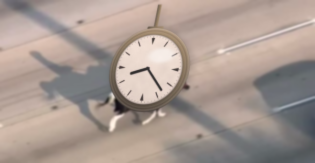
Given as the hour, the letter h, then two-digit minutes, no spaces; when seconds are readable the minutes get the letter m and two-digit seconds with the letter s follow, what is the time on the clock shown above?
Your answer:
8h23
